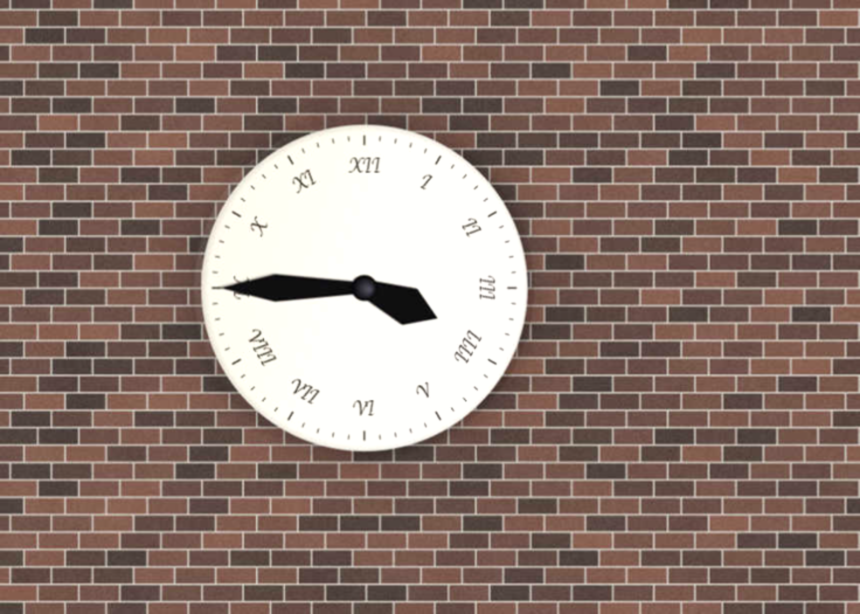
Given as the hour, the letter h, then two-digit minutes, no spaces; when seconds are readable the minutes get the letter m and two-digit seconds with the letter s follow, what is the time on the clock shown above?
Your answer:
3h45
